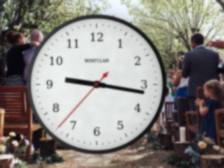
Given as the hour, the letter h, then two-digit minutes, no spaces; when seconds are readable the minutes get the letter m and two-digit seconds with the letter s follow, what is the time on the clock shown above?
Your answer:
9h16m37s
